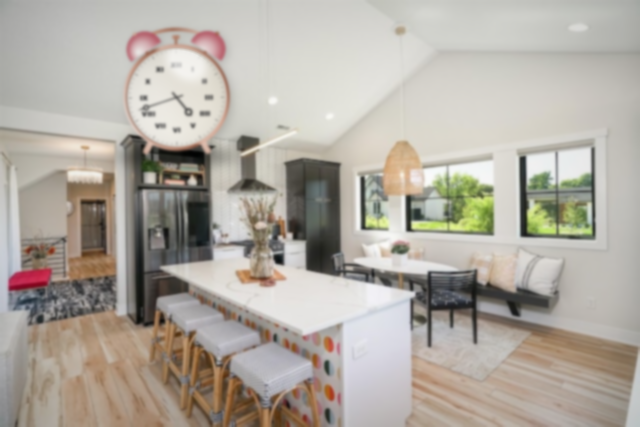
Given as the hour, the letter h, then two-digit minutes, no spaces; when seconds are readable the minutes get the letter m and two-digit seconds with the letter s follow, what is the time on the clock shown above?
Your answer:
4h42
